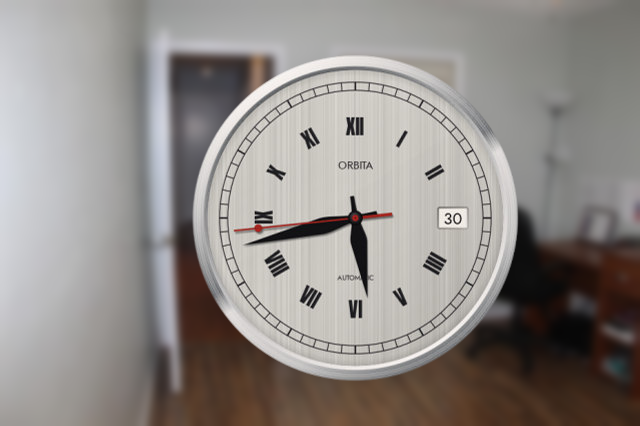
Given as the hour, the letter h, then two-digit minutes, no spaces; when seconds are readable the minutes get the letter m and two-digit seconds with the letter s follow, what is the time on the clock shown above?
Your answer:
5h42m44s
